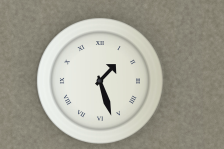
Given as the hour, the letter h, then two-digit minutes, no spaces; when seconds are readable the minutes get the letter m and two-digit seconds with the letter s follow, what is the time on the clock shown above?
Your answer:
1h27
